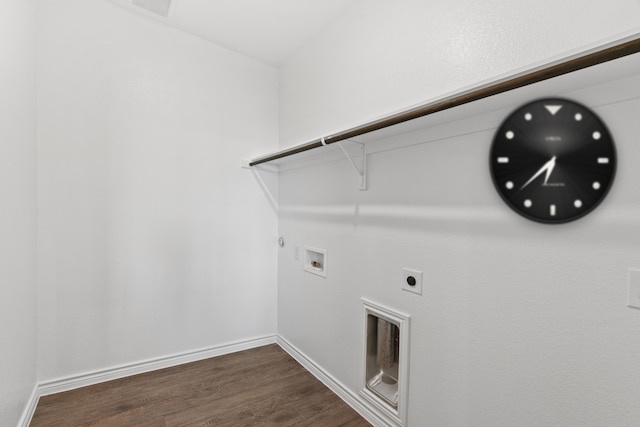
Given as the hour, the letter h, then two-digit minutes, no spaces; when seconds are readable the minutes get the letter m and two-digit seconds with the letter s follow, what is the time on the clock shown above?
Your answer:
6h38
